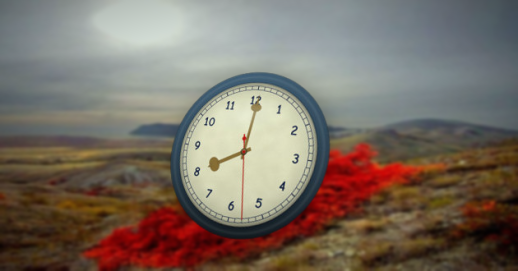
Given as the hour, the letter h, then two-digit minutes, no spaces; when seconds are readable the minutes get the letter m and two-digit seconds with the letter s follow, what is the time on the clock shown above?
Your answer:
8h00m28s
